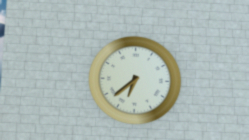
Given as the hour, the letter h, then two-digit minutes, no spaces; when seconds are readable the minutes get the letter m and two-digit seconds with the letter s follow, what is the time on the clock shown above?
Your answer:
6h38
